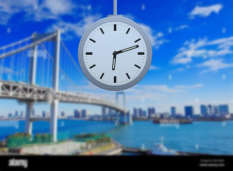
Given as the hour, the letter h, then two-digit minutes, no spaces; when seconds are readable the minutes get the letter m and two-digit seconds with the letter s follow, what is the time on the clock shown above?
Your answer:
6h12
